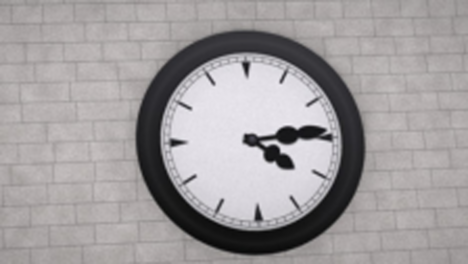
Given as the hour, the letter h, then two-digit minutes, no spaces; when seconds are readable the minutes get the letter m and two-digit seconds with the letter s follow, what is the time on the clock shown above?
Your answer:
4h14
